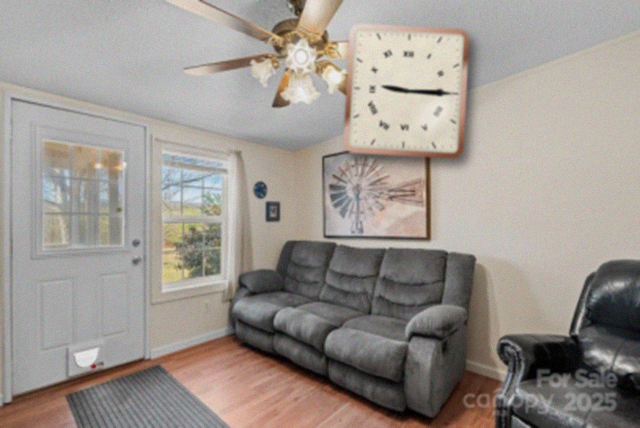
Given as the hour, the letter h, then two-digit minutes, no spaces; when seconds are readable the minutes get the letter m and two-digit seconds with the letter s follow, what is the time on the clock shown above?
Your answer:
9h15
